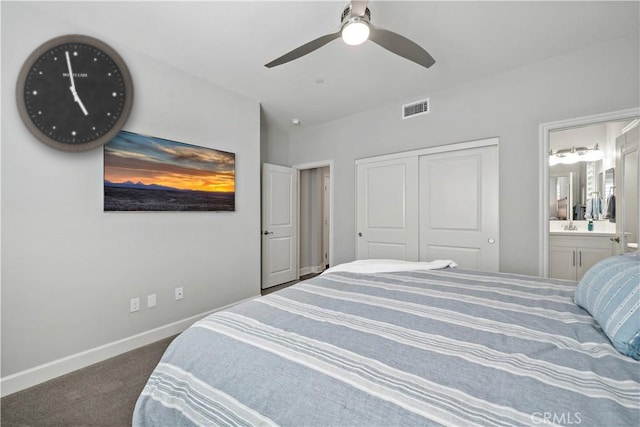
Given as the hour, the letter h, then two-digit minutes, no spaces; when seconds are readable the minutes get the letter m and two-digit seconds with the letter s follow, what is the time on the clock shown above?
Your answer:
4h58
